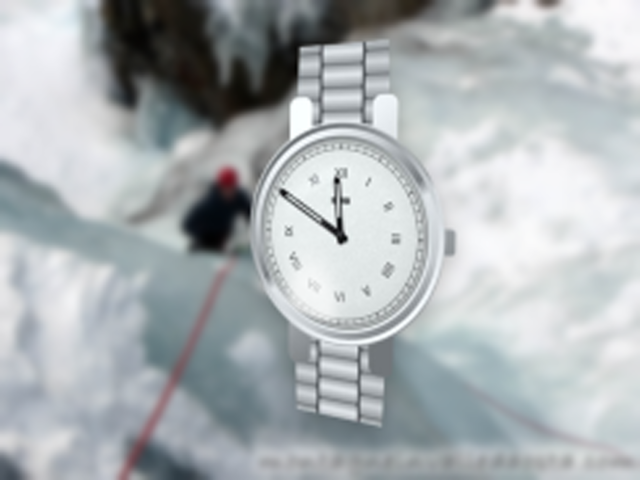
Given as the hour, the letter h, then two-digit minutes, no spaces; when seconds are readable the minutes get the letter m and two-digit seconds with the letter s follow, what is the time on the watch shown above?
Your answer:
11h50
